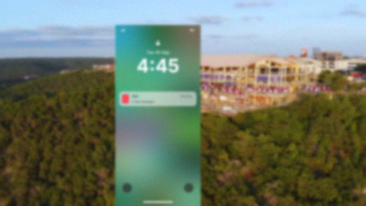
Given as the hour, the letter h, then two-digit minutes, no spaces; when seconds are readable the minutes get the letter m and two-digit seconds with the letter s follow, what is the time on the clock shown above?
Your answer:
4h45
